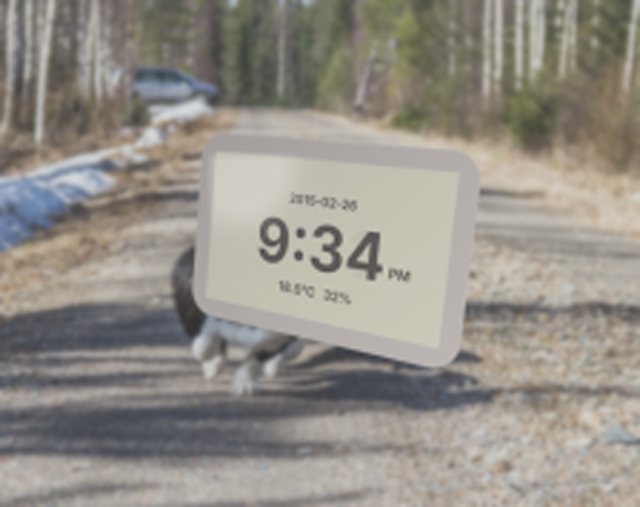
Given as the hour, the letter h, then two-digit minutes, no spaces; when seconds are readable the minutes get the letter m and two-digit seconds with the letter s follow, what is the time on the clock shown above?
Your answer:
9h34
